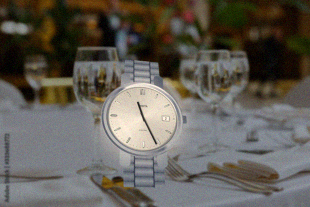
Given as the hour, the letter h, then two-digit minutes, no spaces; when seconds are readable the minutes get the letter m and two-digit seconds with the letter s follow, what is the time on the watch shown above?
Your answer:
11h26
